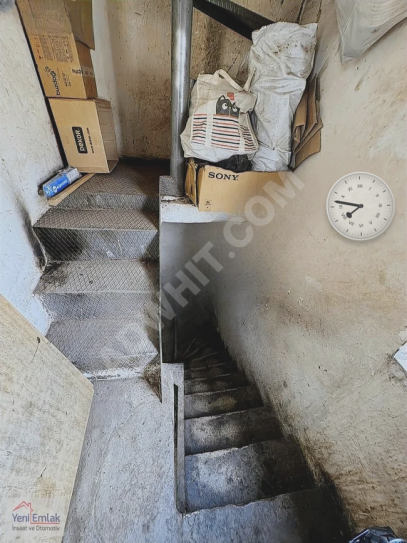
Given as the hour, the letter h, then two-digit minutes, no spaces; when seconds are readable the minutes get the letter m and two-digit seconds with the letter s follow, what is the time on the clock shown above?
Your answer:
7h47
